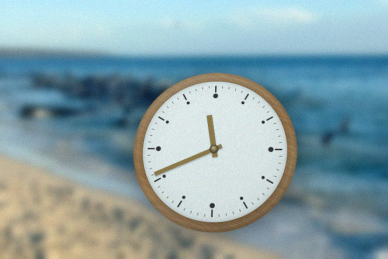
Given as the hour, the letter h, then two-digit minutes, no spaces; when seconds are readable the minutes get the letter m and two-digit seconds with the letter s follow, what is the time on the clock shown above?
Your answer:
11h41
